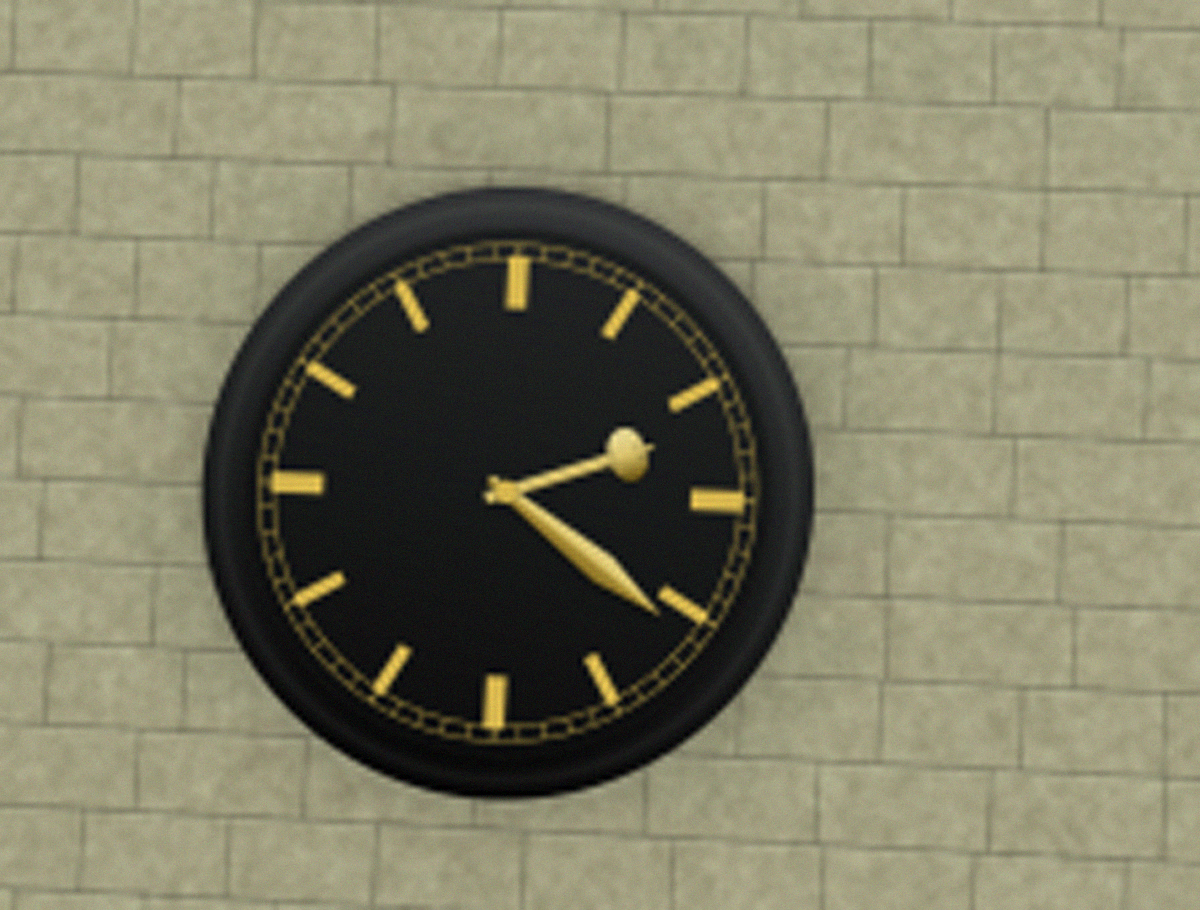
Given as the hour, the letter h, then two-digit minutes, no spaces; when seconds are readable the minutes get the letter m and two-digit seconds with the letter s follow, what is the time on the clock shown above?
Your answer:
2h21
